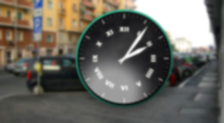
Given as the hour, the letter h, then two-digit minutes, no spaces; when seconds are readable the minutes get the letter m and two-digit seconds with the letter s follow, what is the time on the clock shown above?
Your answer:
2h06
